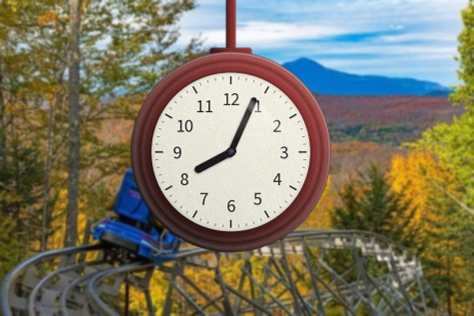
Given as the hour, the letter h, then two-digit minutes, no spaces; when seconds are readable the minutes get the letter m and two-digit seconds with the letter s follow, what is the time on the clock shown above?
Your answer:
8h04
